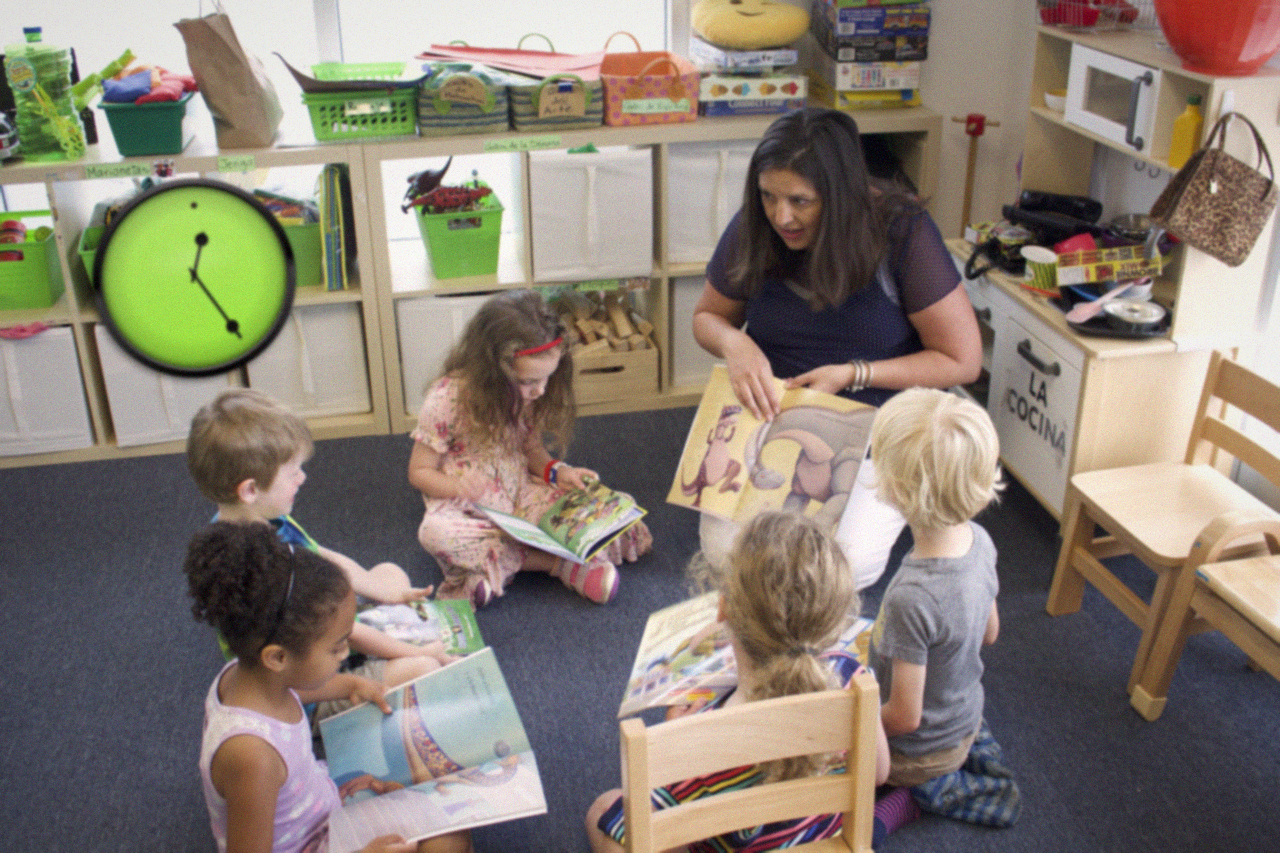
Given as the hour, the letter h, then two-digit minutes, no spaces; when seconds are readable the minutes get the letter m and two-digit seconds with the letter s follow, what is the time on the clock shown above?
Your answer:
12h24
